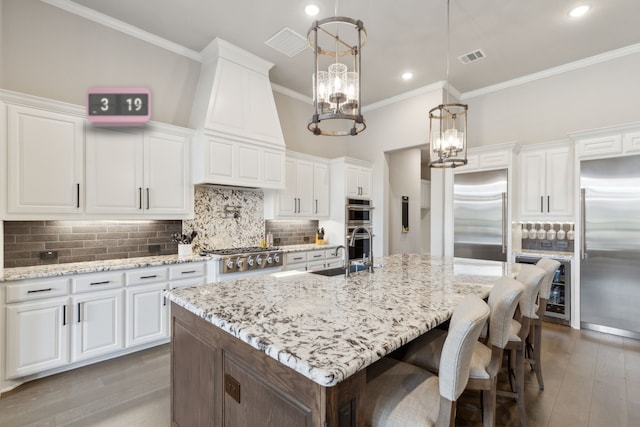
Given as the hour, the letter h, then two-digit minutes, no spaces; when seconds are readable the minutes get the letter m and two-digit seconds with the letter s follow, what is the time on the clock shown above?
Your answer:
3h19
